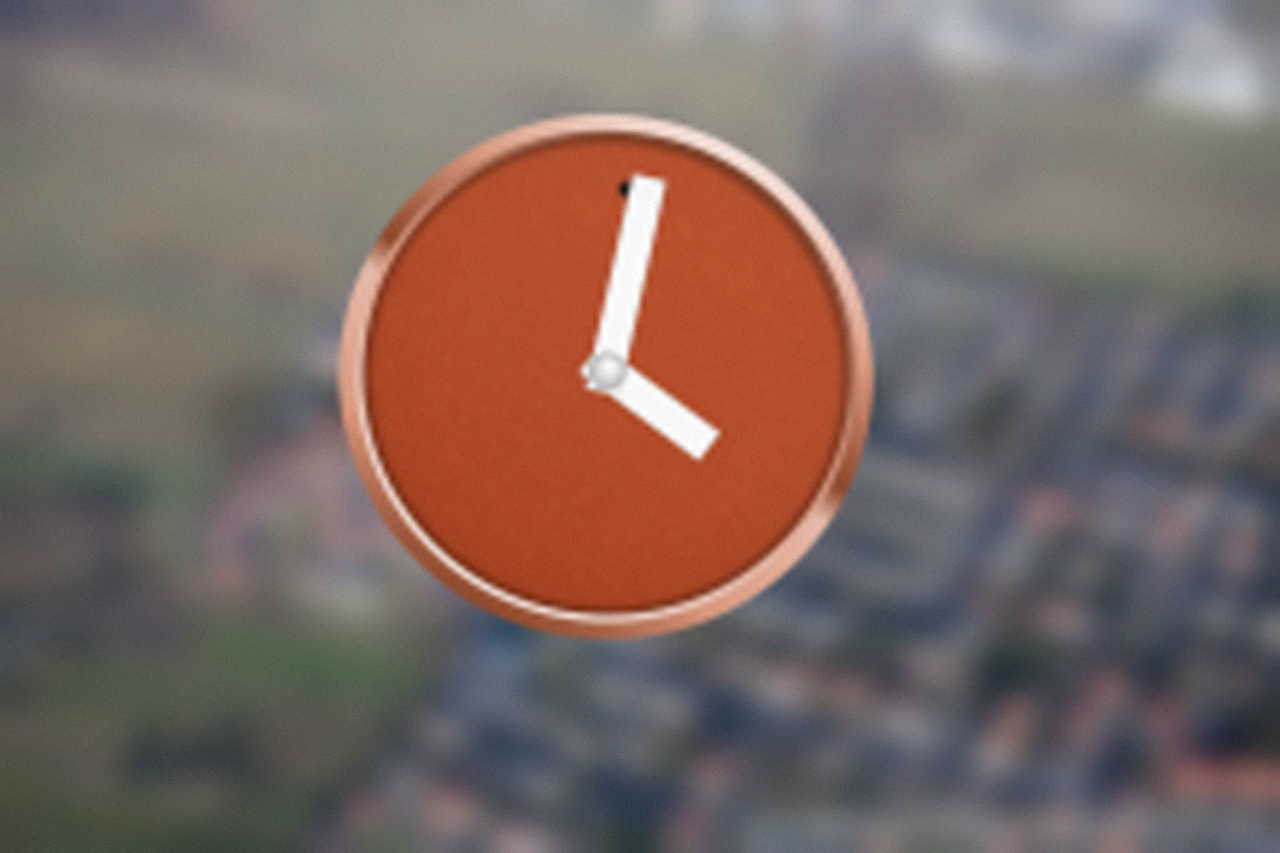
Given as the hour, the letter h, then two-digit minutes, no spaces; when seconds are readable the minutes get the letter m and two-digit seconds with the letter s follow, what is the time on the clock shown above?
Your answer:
4h01
